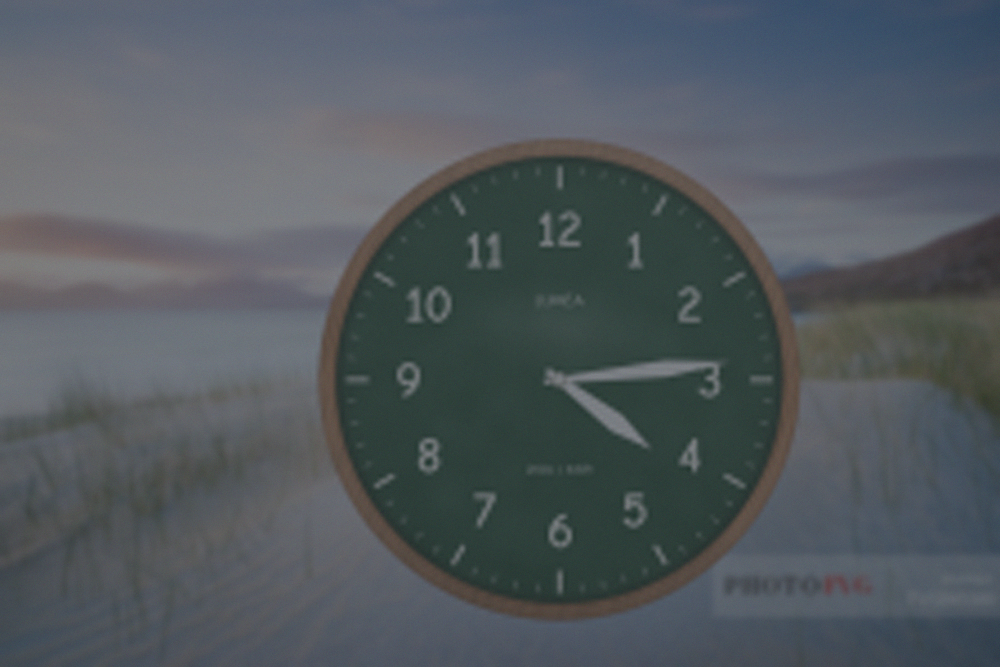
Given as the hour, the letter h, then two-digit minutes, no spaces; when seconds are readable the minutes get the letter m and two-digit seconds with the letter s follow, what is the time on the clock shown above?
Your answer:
4h14
